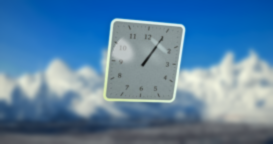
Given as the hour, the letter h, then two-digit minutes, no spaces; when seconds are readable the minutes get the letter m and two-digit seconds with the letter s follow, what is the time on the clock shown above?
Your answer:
1h05
